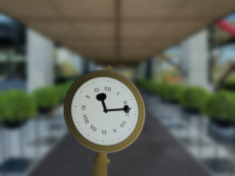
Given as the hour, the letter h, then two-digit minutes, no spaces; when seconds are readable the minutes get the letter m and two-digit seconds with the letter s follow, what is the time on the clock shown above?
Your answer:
11h13
